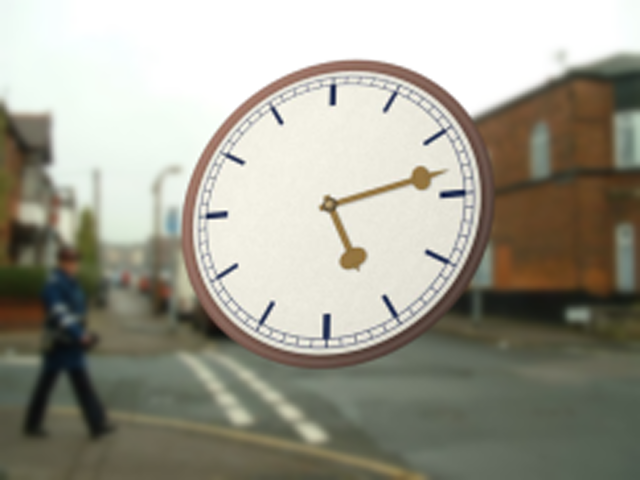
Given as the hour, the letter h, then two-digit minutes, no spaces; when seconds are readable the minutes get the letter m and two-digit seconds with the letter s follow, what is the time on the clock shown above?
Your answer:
5h13
